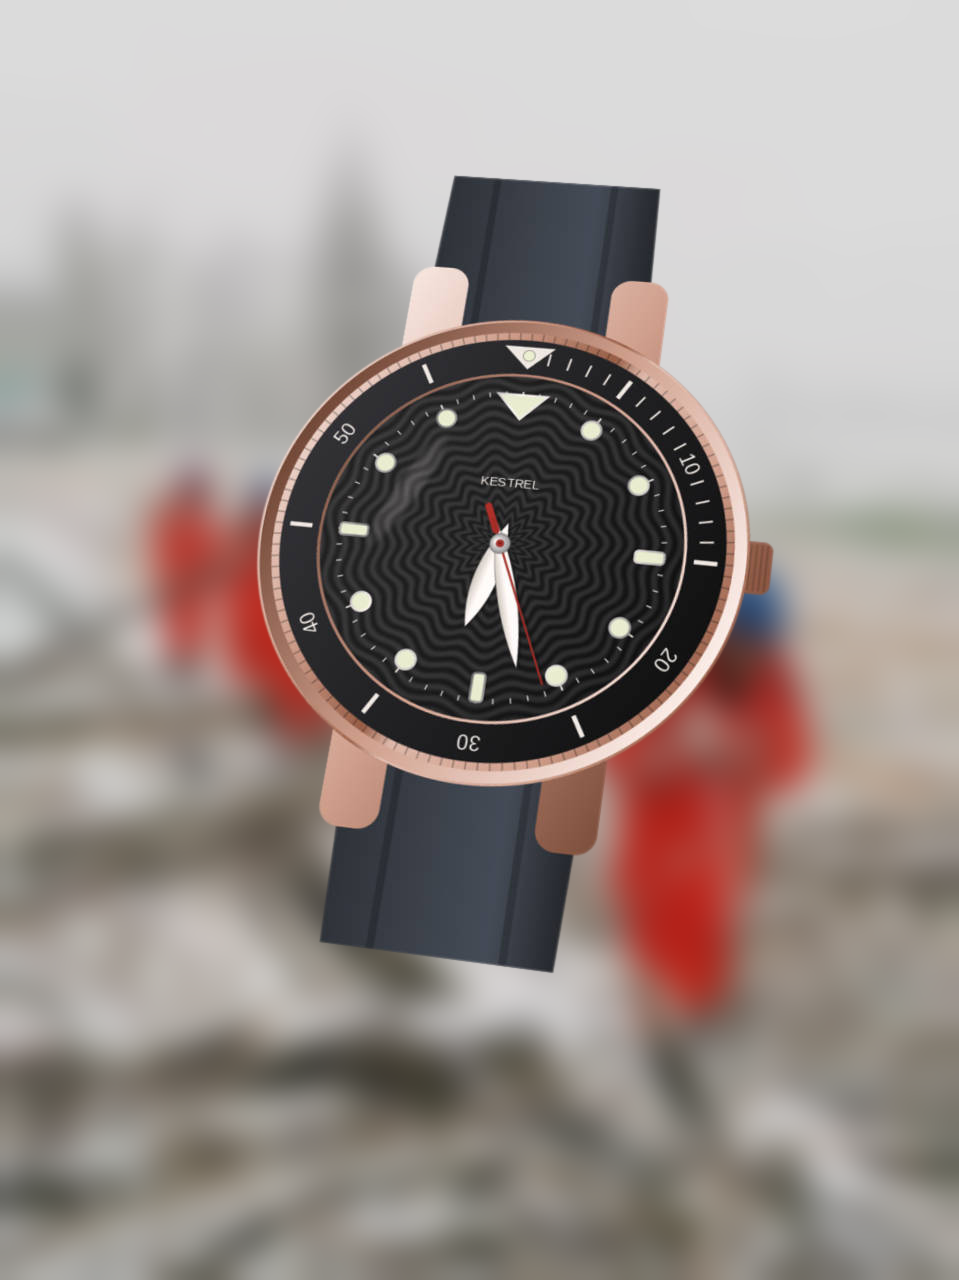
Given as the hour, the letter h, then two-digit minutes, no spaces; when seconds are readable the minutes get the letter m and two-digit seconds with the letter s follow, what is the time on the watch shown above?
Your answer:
6h27m26s
